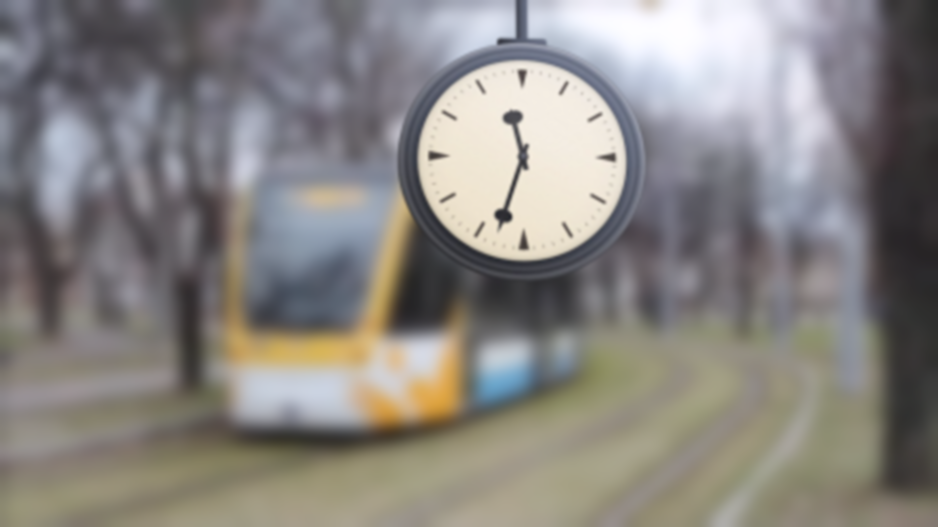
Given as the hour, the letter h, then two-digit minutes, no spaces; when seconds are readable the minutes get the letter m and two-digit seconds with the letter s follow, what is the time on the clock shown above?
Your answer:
11h33
